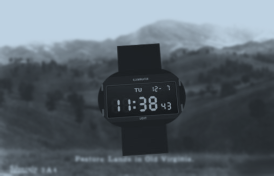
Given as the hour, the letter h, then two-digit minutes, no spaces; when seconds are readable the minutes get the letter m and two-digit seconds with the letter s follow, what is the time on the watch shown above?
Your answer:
11h38m43s
